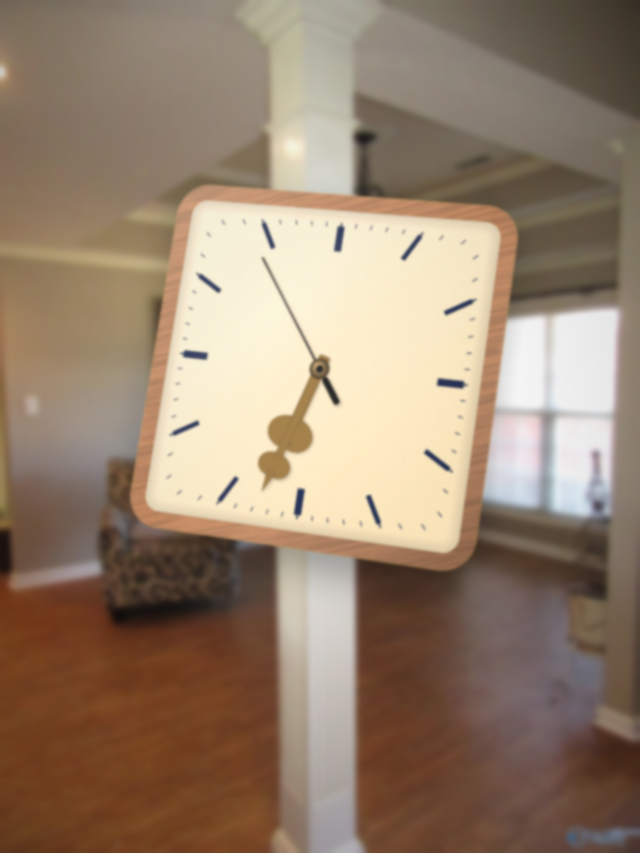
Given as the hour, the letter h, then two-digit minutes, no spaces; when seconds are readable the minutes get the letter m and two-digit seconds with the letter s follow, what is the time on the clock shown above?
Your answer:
6h32m54s
